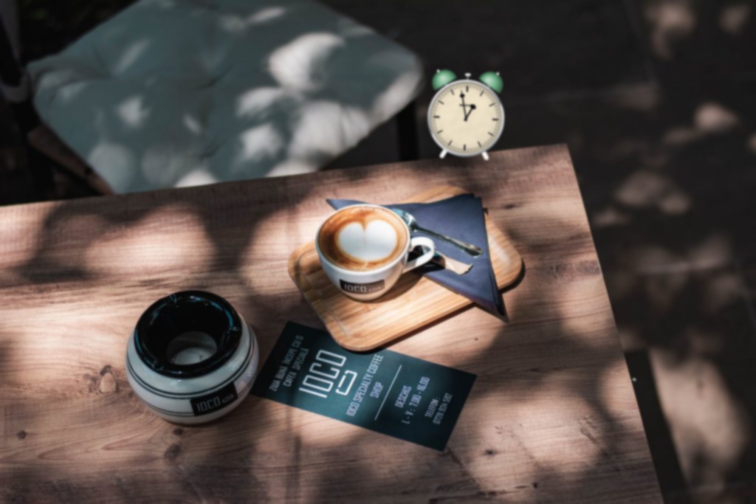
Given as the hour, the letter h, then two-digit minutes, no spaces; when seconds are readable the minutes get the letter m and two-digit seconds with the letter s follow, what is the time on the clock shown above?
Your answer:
12h58
